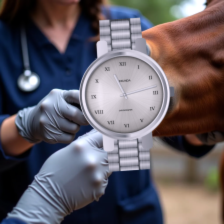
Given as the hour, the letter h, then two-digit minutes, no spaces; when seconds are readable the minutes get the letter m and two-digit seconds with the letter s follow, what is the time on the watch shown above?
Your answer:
11h13
